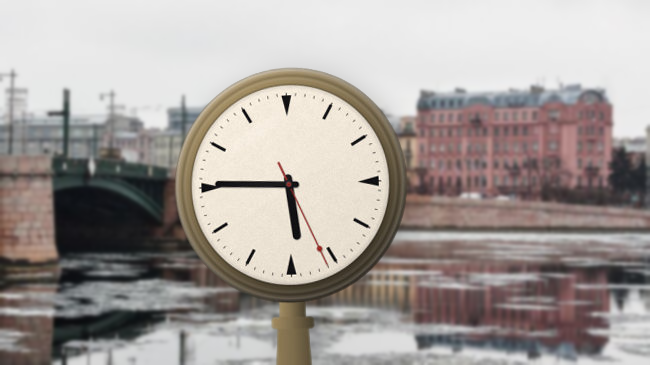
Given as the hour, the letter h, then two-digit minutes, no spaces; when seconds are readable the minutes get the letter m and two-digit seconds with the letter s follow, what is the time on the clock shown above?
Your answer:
5h45m26s
